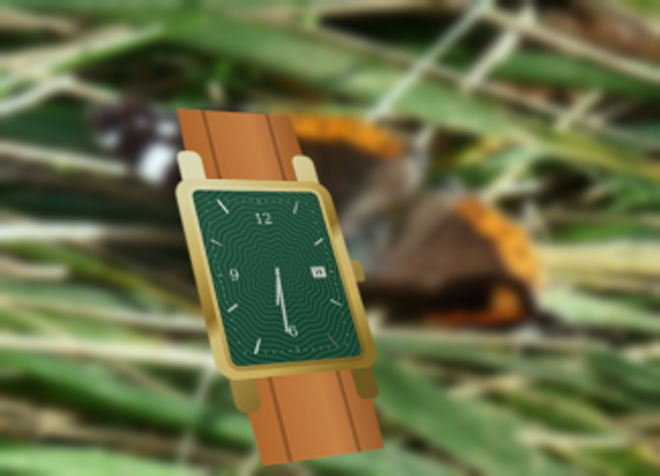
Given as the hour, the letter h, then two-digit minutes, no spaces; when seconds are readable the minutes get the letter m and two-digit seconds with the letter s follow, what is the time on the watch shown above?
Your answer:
6h31
